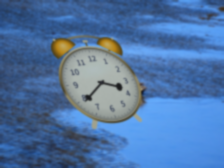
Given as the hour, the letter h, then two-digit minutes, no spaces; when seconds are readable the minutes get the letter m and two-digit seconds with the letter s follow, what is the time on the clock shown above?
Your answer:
3h39
